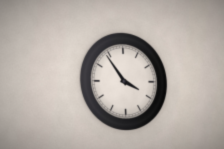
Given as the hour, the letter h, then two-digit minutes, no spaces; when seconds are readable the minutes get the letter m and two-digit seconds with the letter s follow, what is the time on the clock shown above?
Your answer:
3h54
